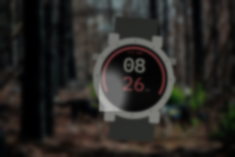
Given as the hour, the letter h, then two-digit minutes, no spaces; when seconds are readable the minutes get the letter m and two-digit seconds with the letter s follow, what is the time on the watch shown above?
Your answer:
8h26
